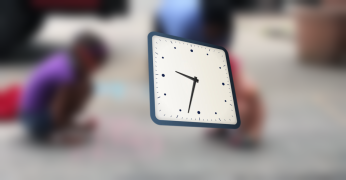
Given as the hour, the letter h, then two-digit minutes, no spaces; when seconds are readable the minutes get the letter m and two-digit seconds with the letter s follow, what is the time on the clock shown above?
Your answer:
9h33
